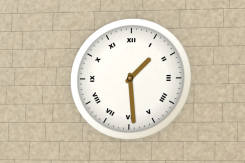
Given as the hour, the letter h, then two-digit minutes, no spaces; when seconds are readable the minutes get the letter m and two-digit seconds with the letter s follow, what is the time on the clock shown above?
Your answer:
1h29
